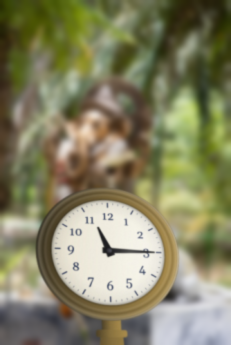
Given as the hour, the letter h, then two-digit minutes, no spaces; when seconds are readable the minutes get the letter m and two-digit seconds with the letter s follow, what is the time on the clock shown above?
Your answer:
11h15
